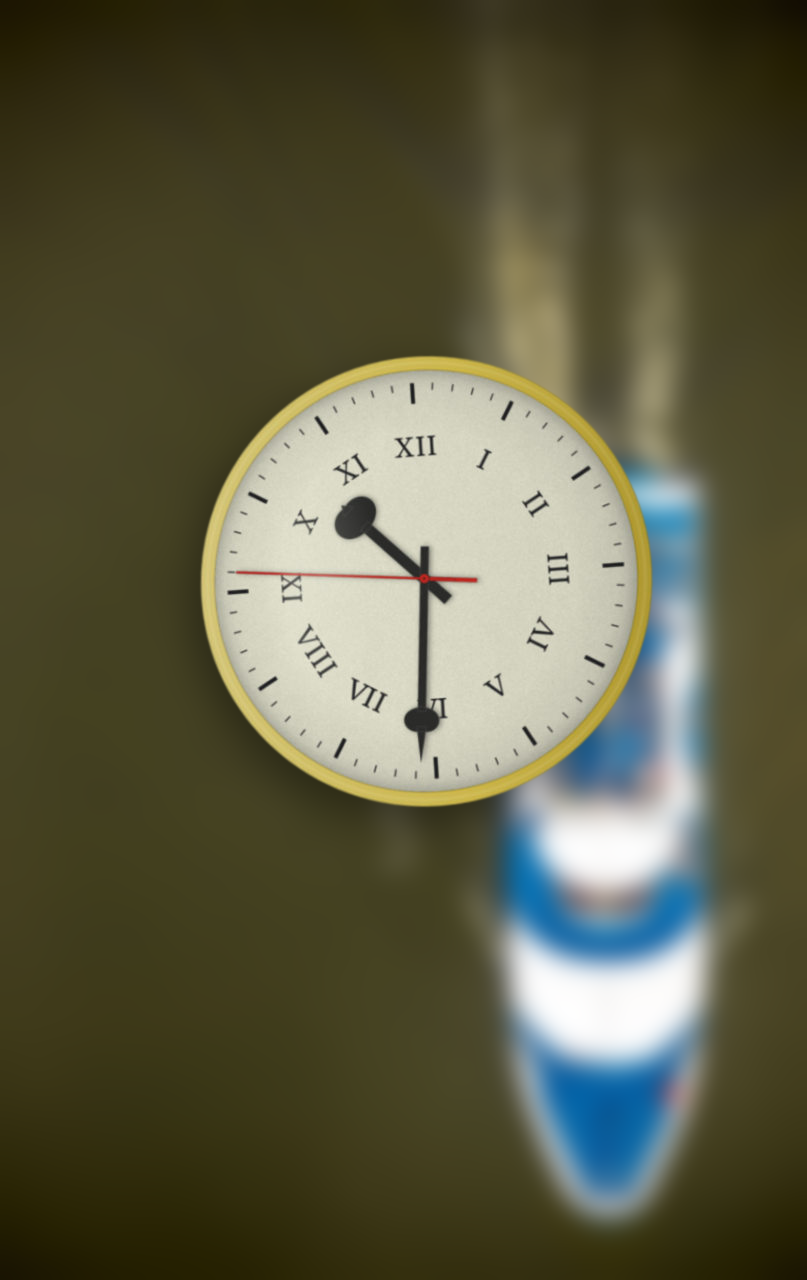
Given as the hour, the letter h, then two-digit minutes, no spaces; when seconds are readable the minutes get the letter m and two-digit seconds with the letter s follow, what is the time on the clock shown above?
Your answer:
10h30m46s
